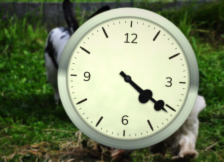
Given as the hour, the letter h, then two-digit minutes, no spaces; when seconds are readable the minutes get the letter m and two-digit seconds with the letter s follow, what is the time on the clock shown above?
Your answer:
4h21
